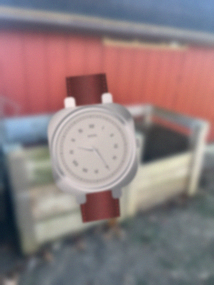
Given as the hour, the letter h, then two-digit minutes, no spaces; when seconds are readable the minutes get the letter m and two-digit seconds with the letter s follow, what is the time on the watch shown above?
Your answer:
9h25
